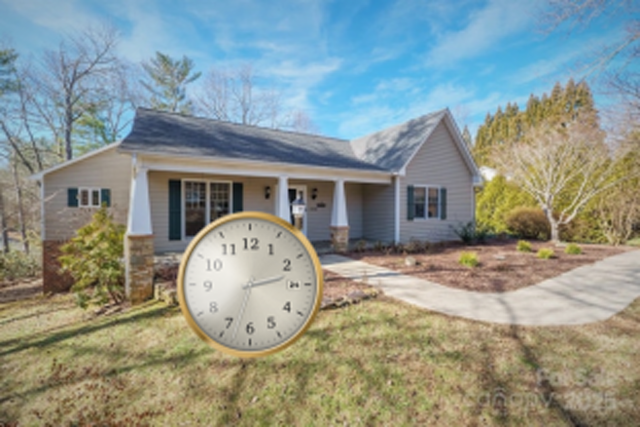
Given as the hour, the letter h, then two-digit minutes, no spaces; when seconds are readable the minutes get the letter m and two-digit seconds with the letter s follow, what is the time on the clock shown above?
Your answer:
2h33
